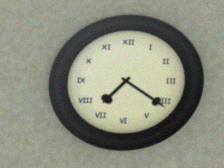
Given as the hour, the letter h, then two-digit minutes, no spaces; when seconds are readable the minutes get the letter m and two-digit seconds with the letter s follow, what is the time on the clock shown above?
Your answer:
7h21
